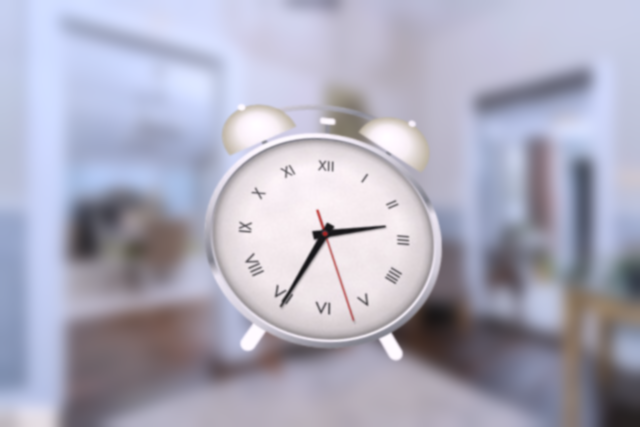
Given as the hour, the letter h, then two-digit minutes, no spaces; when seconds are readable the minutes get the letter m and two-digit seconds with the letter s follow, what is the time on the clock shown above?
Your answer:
2h34m27s
